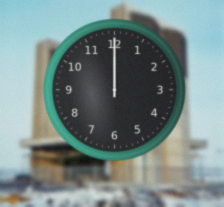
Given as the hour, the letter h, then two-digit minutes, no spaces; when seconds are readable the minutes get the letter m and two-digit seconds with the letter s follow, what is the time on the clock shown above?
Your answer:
12h00
